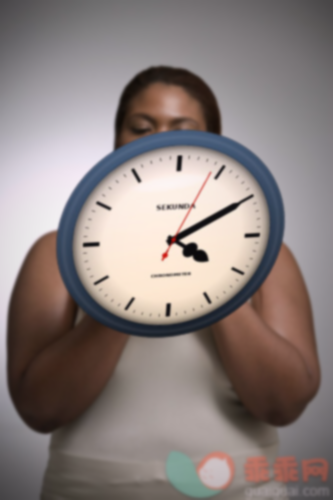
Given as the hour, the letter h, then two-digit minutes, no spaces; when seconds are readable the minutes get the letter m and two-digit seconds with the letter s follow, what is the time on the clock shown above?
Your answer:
4h10m04s
